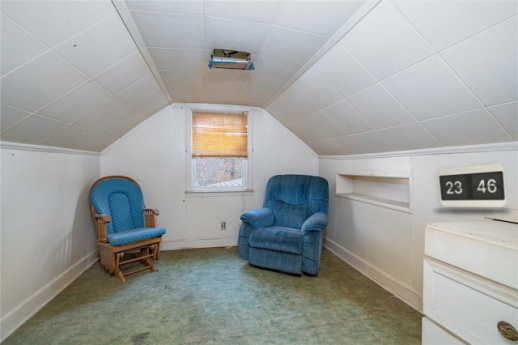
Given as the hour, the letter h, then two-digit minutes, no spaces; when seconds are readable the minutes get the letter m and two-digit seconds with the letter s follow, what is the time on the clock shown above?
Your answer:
23h46
